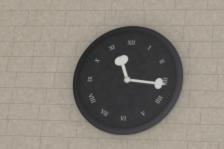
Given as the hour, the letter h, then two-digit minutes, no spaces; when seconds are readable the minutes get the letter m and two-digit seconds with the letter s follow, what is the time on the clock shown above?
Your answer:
11h16
